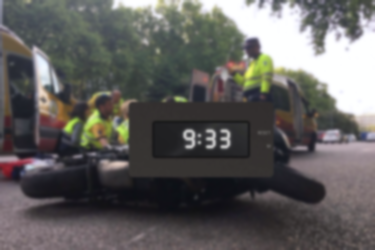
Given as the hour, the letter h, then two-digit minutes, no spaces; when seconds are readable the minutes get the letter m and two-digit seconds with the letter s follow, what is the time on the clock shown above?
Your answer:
9h33
